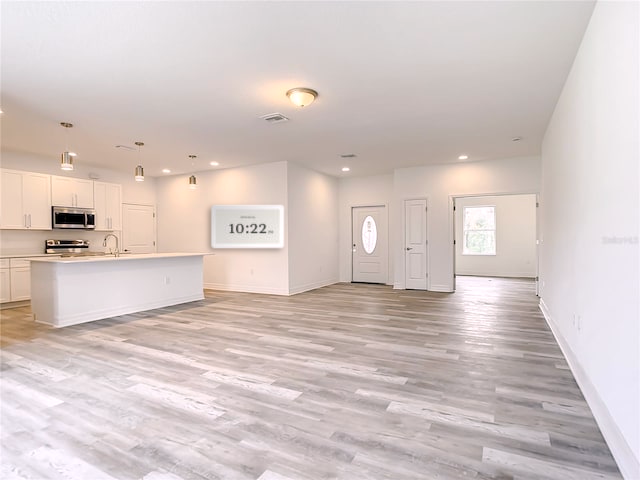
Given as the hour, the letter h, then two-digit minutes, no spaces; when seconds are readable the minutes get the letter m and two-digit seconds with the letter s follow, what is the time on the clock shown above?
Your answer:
10h22
